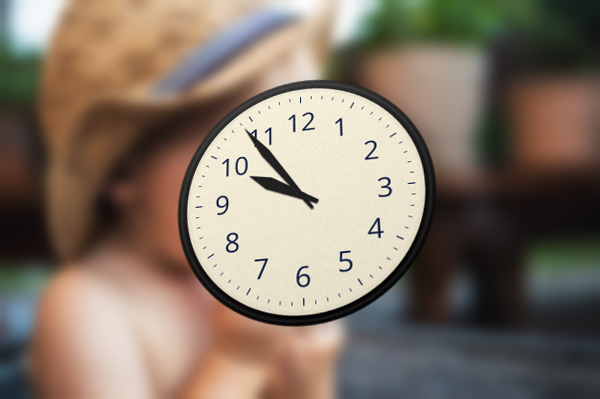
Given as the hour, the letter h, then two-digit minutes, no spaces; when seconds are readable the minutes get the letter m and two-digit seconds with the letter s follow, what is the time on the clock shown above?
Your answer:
9h54
